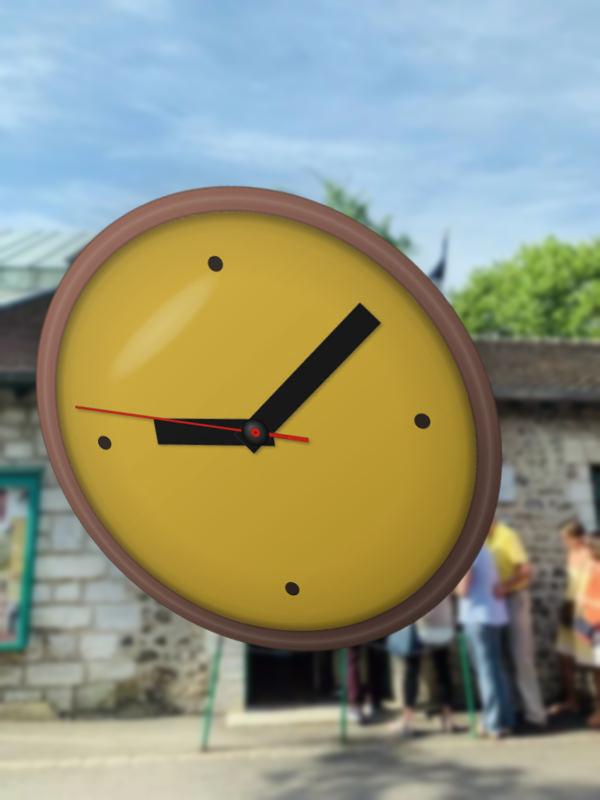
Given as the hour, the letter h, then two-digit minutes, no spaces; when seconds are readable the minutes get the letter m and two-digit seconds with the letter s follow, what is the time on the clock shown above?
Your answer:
9h08m47s
